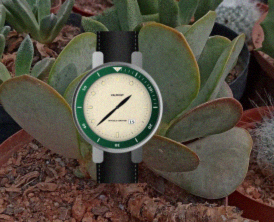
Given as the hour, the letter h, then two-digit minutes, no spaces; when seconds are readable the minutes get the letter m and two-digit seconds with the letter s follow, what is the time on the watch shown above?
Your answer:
1h38
